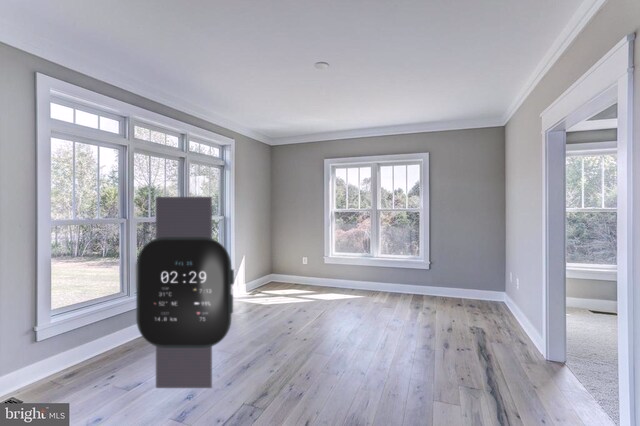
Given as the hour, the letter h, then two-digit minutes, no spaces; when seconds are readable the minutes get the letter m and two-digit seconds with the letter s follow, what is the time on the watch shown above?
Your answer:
2h29
